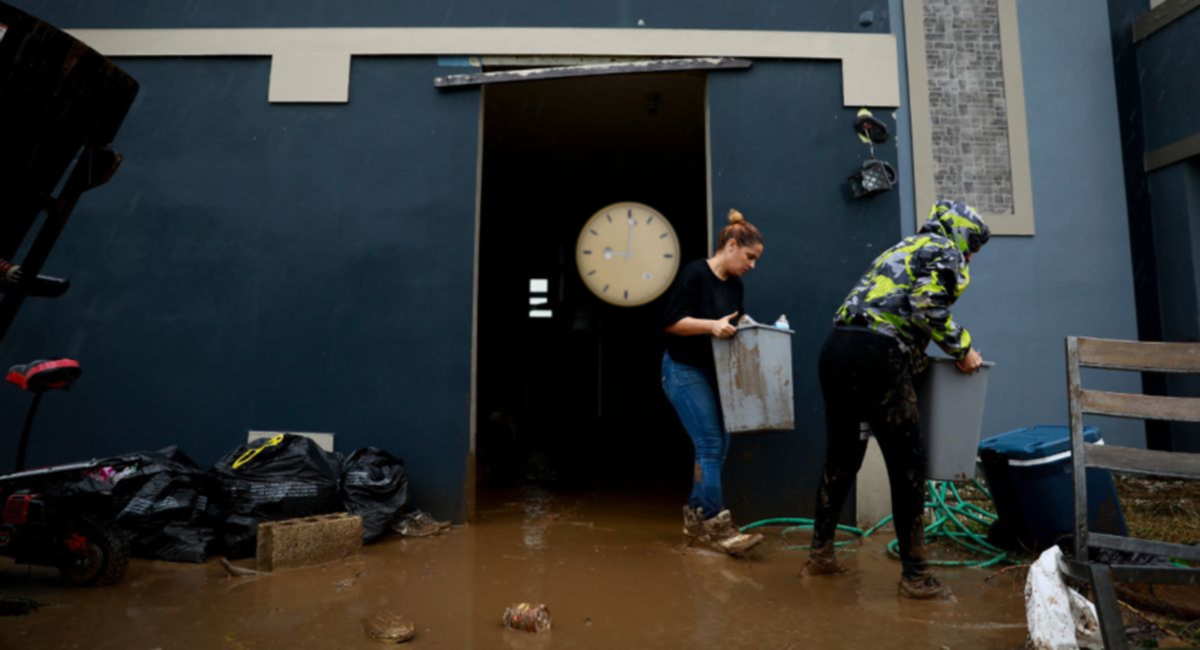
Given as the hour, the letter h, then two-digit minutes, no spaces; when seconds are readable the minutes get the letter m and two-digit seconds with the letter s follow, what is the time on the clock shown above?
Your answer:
9h01
